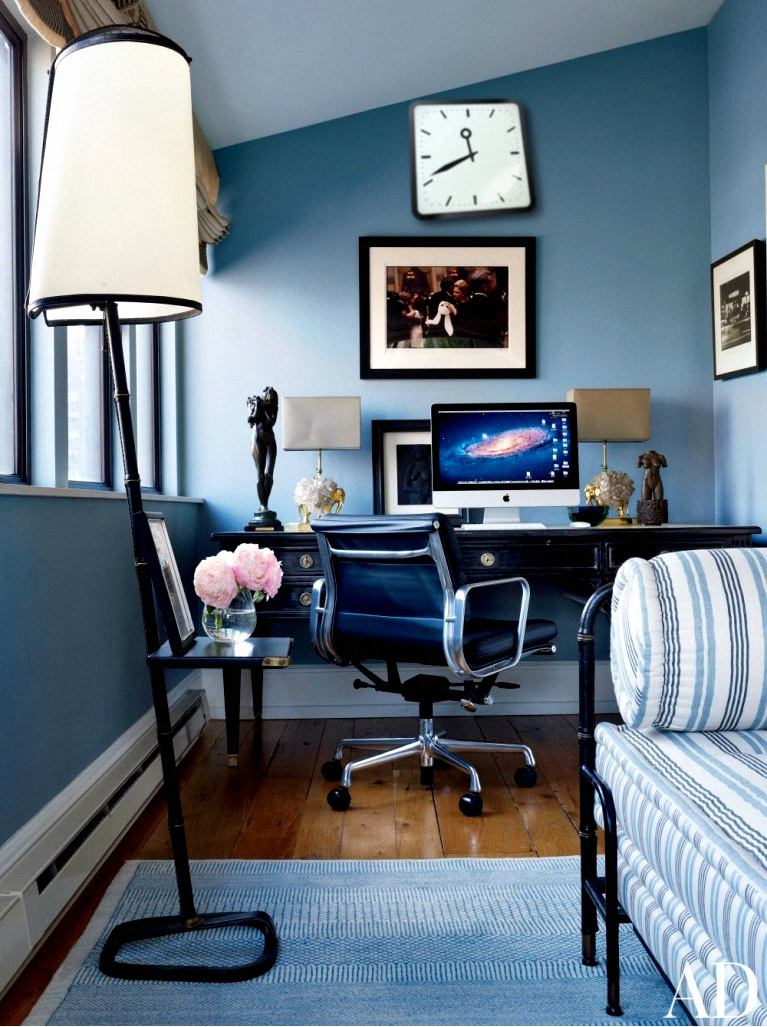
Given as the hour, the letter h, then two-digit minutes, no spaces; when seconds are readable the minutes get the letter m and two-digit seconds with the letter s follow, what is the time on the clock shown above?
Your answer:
11h41
